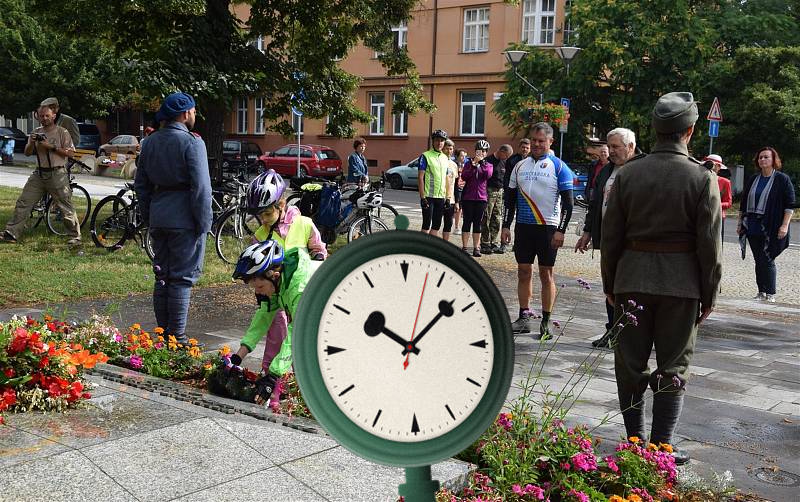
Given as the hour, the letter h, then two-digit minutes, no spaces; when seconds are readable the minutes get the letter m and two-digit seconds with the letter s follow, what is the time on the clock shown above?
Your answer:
10h08m03s
